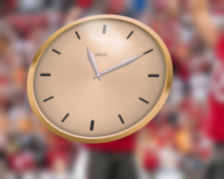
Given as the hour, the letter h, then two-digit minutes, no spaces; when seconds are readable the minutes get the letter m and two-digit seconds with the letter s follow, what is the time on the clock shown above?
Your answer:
11h10
